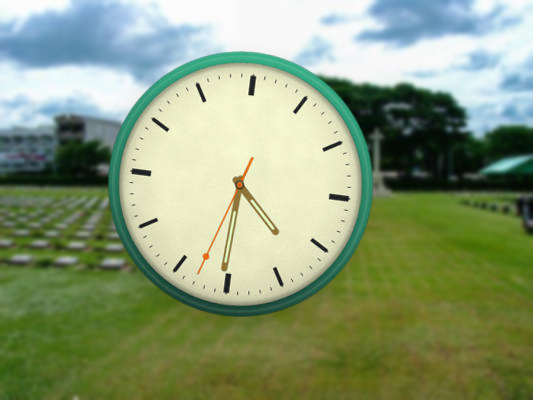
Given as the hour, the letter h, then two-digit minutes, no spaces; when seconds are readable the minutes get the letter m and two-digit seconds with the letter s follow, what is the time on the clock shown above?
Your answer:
4h30m33s
